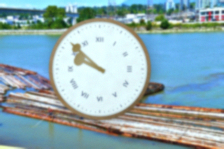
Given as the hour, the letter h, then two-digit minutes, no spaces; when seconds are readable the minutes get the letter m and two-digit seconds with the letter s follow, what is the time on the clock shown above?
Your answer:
9h52
